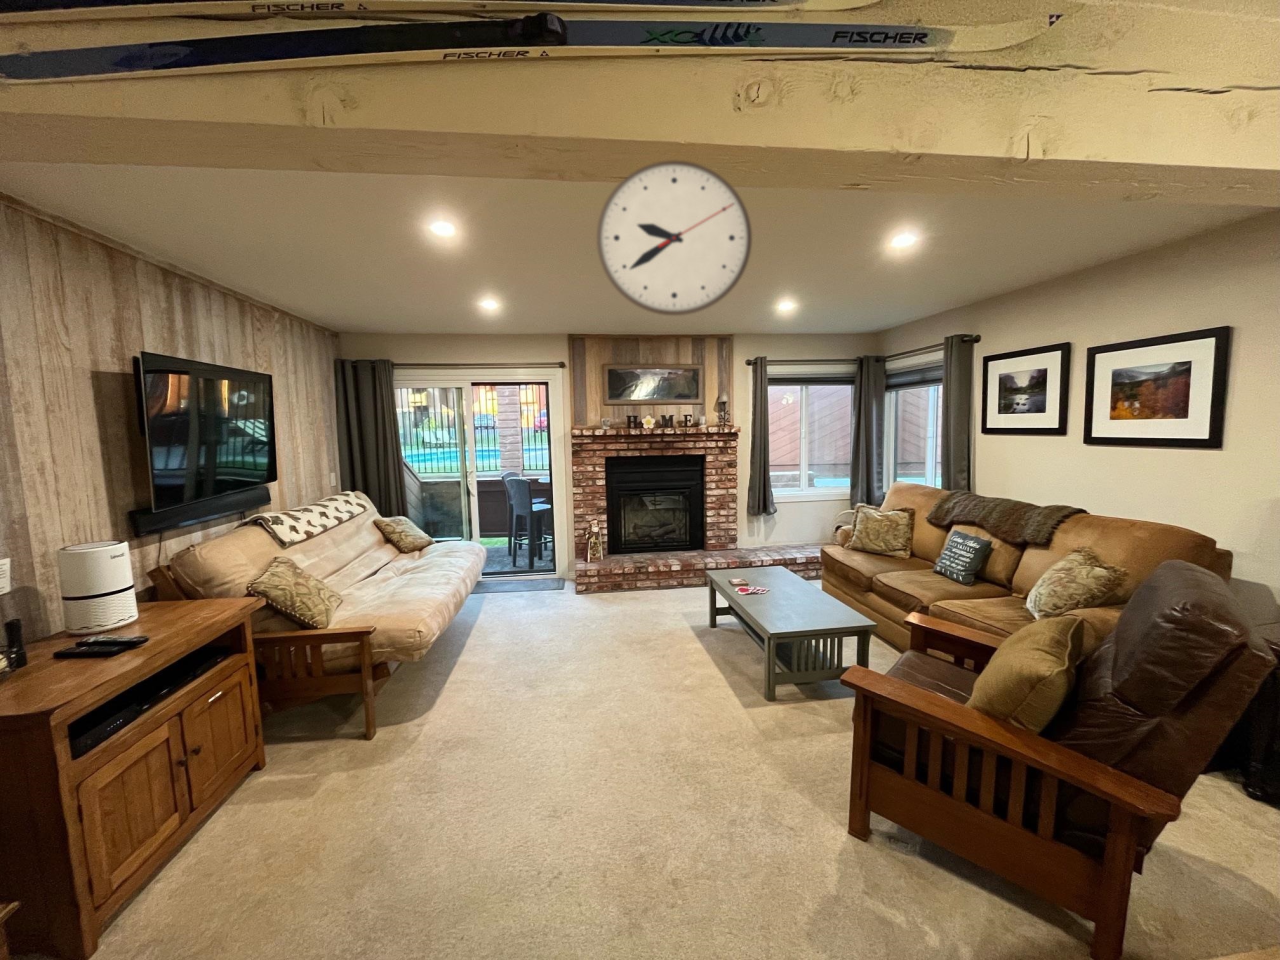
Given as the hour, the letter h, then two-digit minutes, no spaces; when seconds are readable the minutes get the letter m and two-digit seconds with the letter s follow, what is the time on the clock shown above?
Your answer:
9h39m10s
